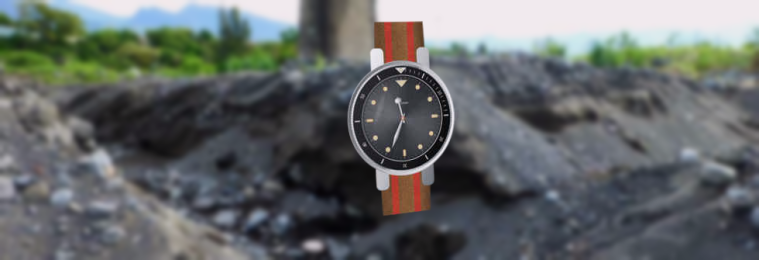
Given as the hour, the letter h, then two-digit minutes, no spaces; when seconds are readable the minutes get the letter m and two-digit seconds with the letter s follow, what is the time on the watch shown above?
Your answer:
11h34
